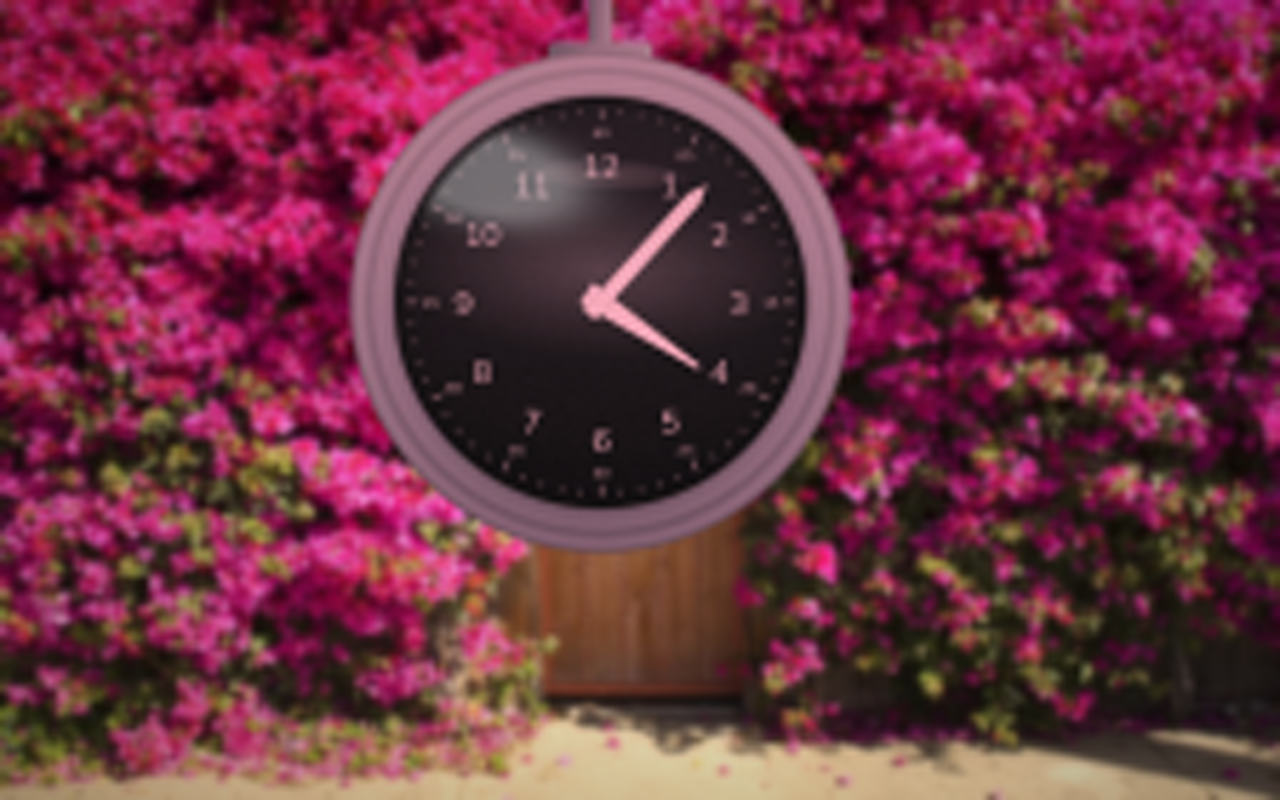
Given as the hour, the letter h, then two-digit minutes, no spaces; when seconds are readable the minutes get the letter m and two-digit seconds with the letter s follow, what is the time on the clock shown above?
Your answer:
4h07
